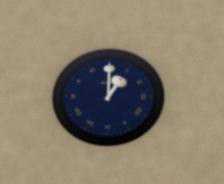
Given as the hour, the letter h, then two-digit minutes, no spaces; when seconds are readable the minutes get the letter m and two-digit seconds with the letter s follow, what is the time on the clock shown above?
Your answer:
1h00
